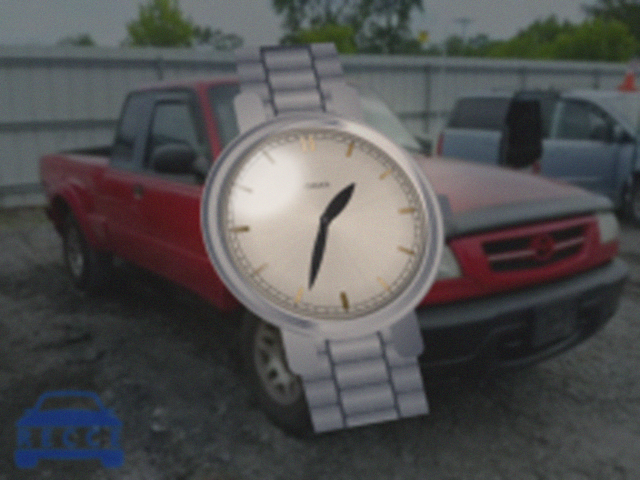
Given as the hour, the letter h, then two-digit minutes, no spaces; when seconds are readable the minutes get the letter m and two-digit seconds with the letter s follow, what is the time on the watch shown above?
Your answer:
1h34
